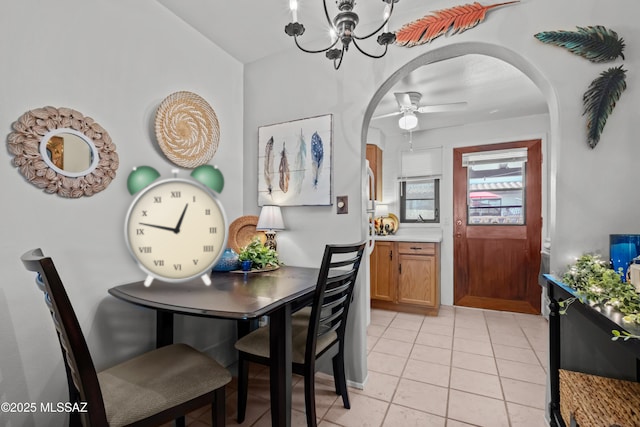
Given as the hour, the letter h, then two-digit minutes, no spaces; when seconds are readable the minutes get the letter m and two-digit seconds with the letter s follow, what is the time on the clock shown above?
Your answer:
12h47
